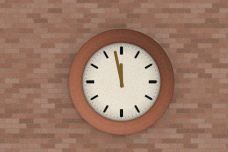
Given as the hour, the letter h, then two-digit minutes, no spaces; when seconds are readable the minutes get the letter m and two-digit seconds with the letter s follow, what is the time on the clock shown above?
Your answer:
11h58
